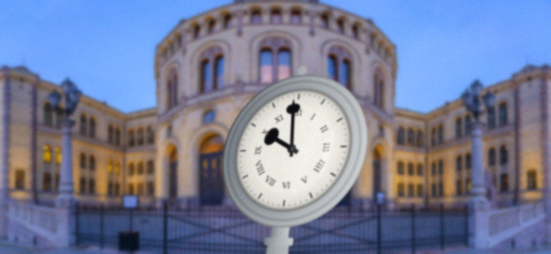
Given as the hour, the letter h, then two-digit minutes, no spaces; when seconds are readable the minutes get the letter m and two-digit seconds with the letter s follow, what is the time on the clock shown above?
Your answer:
9h59
